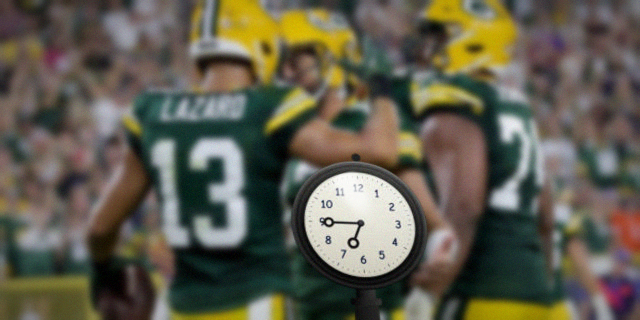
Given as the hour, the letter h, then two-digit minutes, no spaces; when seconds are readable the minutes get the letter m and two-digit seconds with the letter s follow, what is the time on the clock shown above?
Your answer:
6h45
